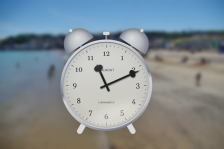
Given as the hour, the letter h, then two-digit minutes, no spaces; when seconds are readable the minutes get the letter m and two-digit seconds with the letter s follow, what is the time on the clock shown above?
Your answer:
11h11
